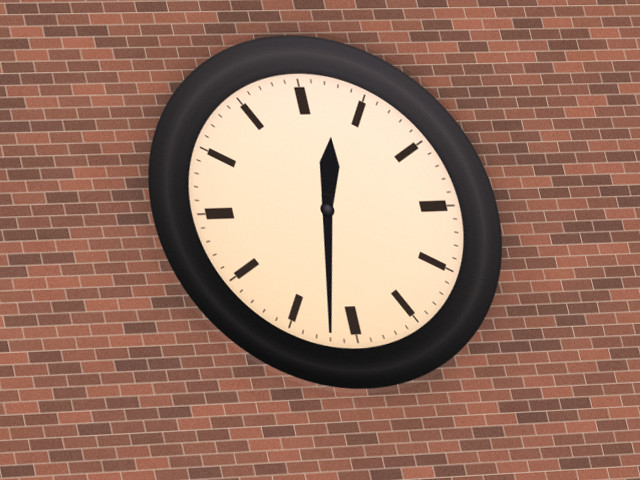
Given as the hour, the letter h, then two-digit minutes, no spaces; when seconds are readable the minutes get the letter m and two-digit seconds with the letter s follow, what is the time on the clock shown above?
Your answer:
12h32
